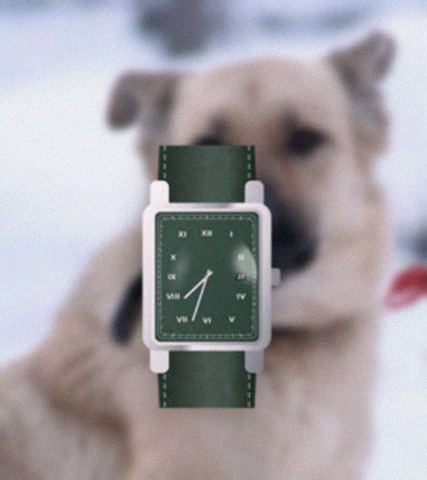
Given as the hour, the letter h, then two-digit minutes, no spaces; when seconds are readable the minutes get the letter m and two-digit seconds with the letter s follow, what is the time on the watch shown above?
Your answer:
7h33
